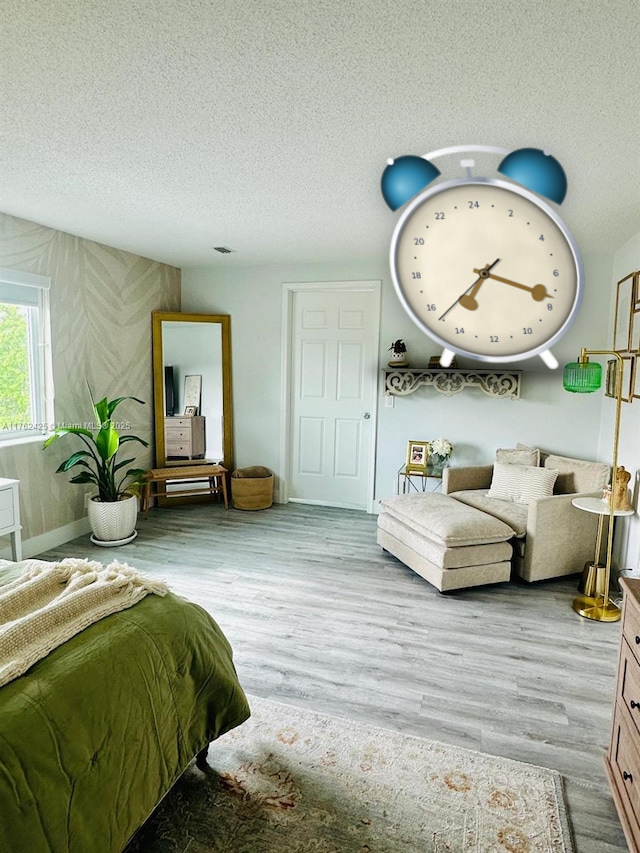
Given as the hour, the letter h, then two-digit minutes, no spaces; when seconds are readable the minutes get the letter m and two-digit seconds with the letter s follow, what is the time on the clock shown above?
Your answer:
14h18m38s
